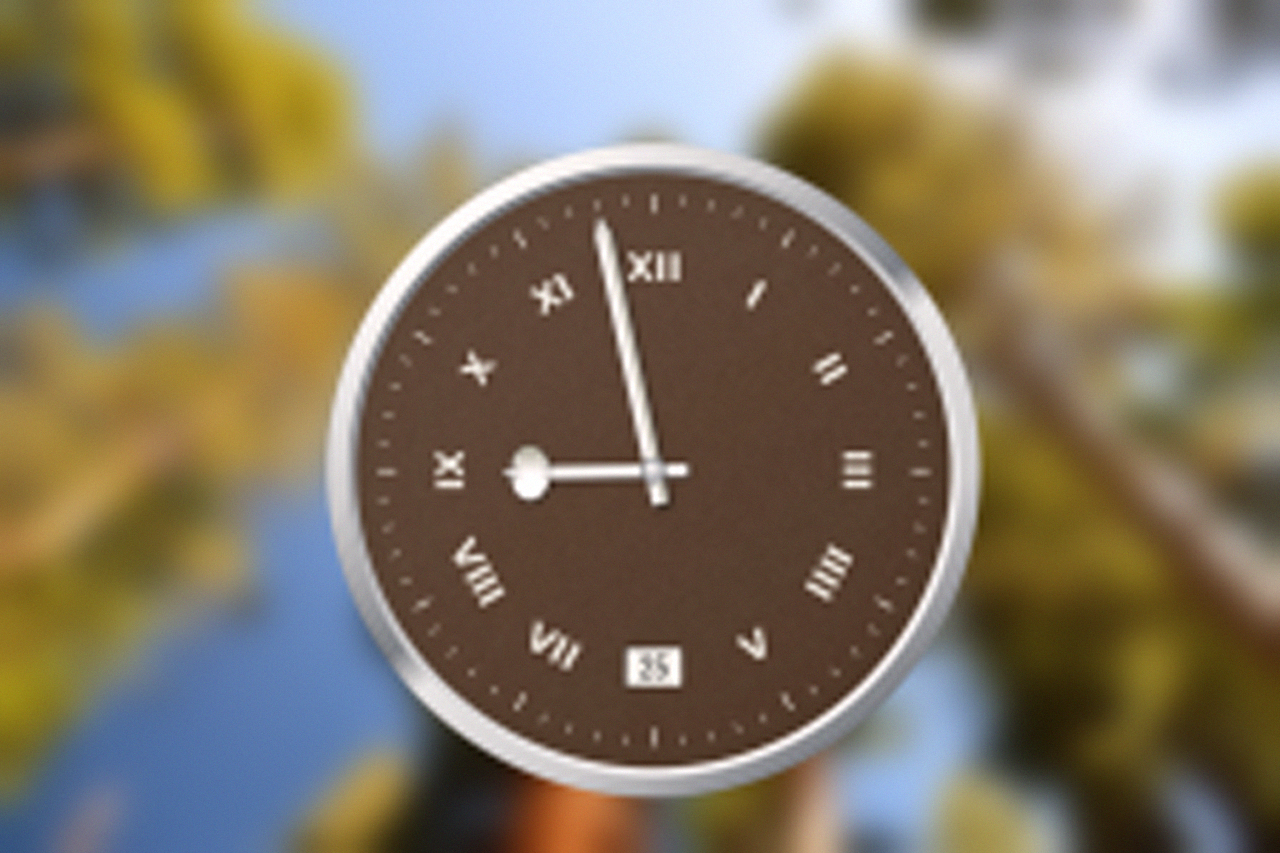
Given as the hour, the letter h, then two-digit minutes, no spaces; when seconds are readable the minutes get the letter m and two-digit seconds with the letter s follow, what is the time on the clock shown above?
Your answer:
8h58
